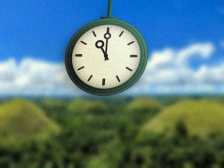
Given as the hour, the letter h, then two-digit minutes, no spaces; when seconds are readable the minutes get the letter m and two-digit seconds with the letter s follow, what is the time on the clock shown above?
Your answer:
11h00
